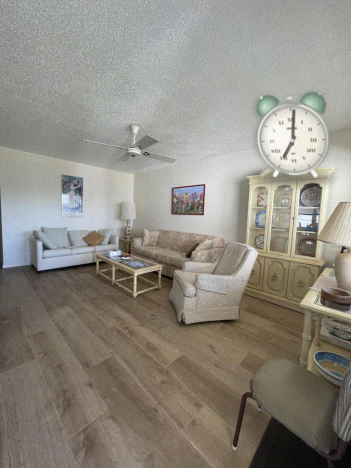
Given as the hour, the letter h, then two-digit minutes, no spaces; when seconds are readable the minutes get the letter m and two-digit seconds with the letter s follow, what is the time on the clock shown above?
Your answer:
7h01
